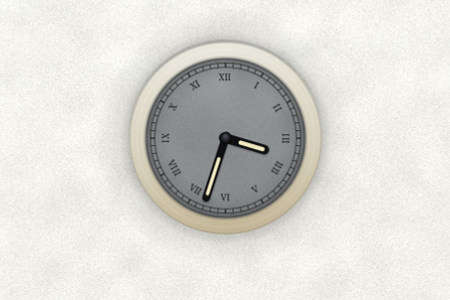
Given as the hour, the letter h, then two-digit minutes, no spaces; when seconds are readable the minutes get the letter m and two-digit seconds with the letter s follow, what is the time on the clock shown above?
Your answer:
3h33
